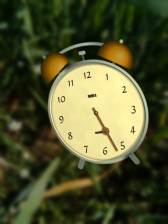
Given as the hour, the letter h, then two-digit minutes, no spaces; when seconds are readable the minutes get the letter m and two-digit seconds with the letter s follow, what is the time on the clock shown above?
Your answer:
5h27
